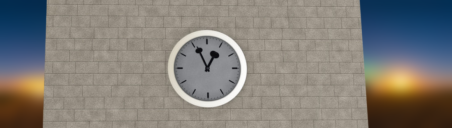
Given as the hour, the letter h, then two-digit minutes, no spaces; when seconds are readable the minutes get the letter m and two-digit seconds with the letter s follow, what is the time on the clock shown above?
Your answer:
12h56
